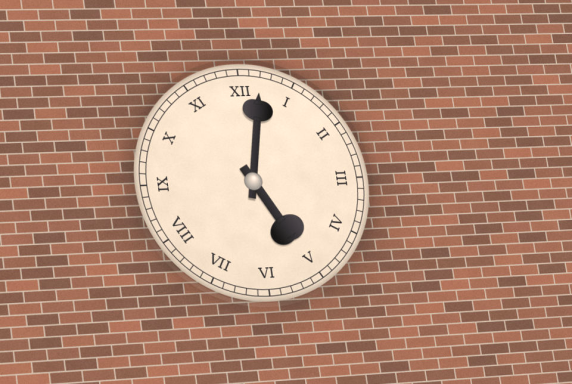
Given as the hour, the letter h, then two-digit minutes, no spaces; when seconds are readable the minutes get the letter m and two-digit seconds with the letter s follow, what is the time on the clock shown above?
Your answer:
5h02
